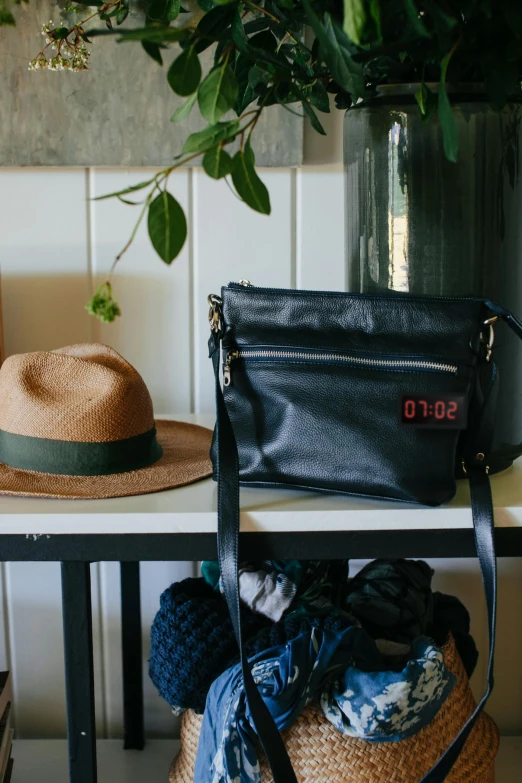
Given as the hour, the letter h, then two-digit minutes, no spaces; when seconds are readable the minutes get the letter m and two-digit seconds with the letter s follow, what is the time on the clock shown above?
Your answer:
7h02
